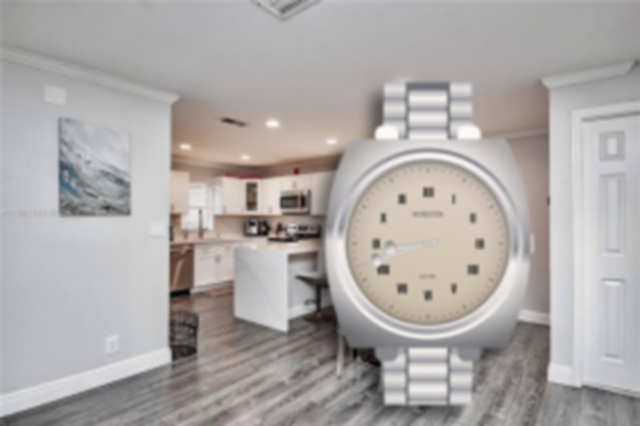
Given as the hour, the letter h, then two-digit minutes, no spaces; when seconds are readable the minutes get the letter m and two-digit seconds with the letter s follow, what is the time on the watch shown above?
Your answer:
8h42
